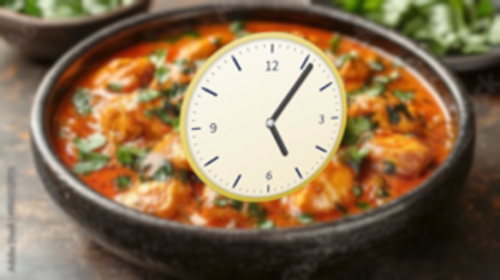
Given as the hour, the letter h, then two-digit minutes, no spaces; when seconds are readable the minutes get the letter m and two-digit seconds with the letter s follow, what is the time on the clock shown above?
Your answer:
5h06
